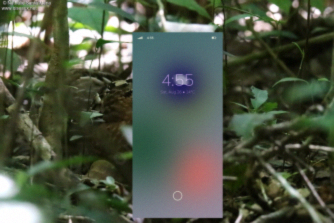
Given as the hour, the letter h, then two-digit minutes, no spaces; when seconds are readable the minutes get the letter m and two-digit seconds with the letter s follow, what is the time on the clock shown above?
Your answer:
4h55
